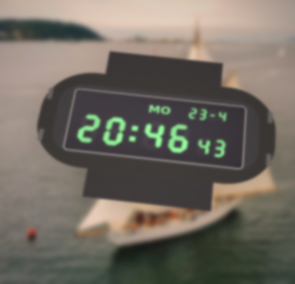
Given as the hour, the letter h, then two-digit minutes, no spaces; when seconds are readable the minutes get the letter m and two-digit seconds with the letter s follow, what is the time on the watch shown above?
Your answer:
20h46m43s
